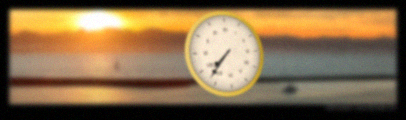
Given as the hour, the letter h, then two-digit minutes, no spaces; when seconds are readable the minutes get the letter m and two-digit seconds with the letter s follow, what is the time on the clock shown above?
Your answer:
7h37
